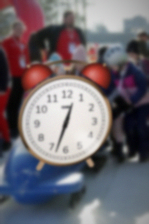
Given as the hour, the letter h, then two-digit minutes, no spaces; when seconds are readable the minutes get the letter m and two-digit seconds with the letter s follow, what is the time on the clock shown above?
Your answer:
12h33
